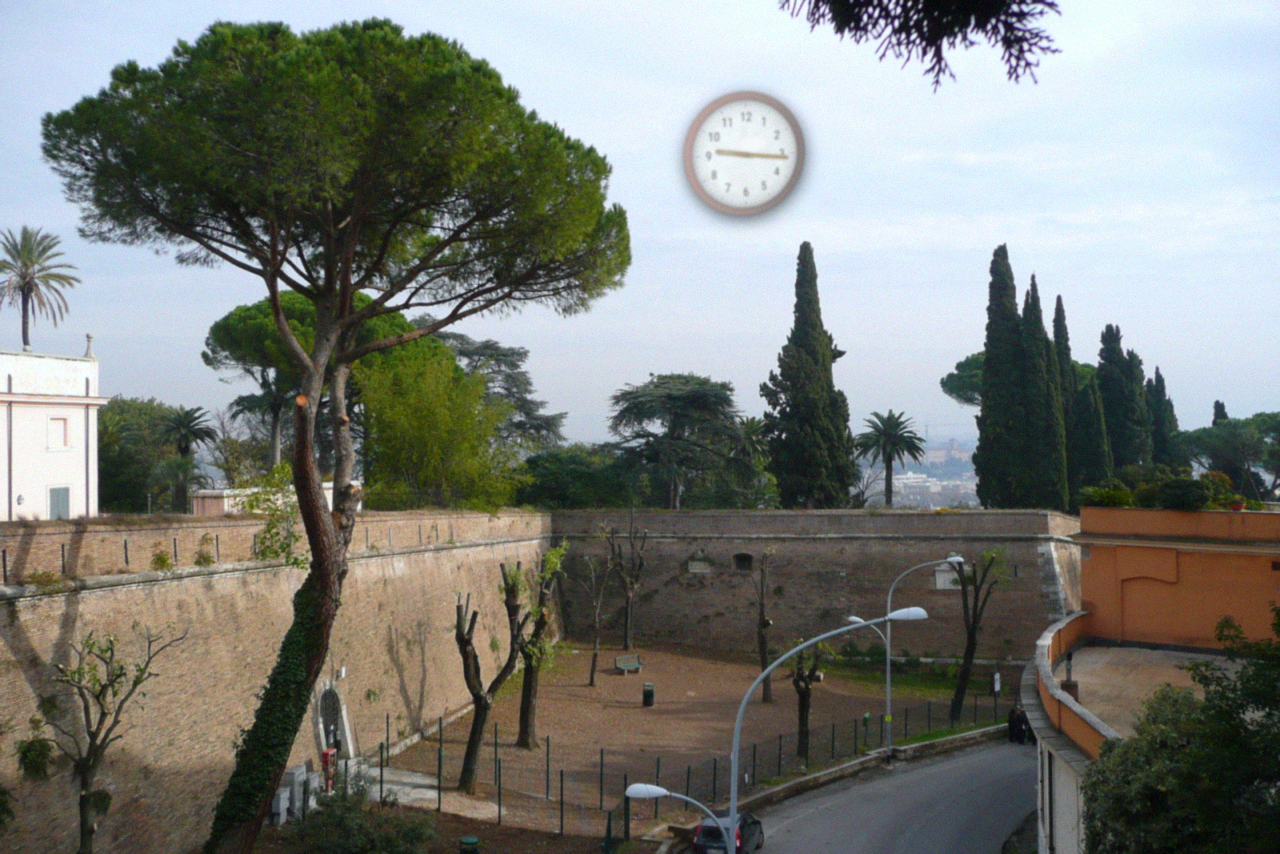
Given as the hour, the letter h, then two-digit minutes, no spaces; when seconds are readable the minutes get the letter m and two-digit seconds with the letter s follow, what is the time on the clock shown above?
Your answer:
9h16
